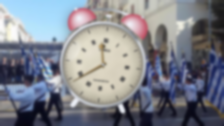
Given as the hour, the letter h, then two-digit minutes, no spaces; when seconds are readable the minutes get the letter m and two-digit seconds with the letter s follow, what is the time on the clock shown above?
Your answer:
11h39
